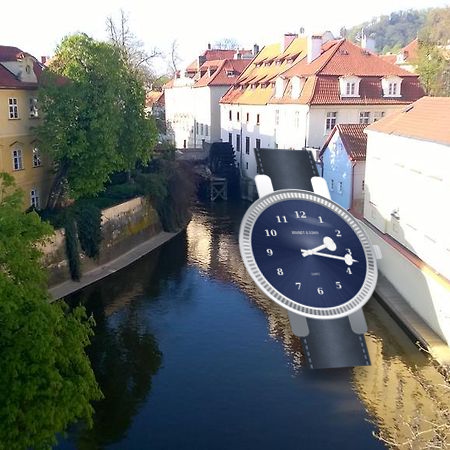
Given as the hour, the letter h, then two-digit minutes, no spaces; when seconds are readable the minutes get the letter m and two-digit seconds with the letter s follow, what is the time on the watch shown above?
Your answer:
2h17
